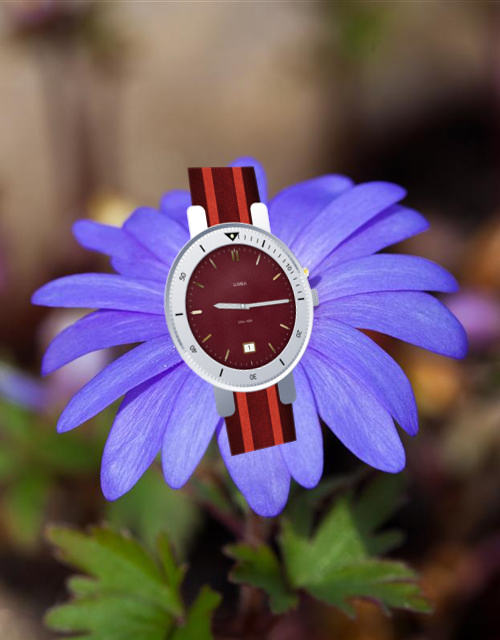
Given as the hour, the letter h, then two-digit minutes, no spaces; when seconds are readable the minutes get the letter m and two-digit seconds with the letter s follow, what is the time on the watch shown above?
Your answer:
9h15
